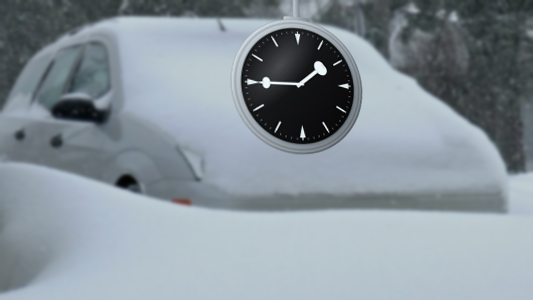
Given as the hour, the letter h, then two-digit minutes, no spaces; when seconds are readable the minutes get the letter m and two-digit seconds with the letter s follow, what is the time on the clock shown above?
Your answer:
1h45
